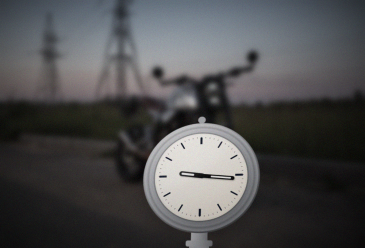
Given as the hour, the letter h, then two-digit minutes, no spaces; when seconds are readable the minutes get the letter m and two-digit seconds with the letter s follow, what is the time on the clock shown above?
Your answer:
9h16
